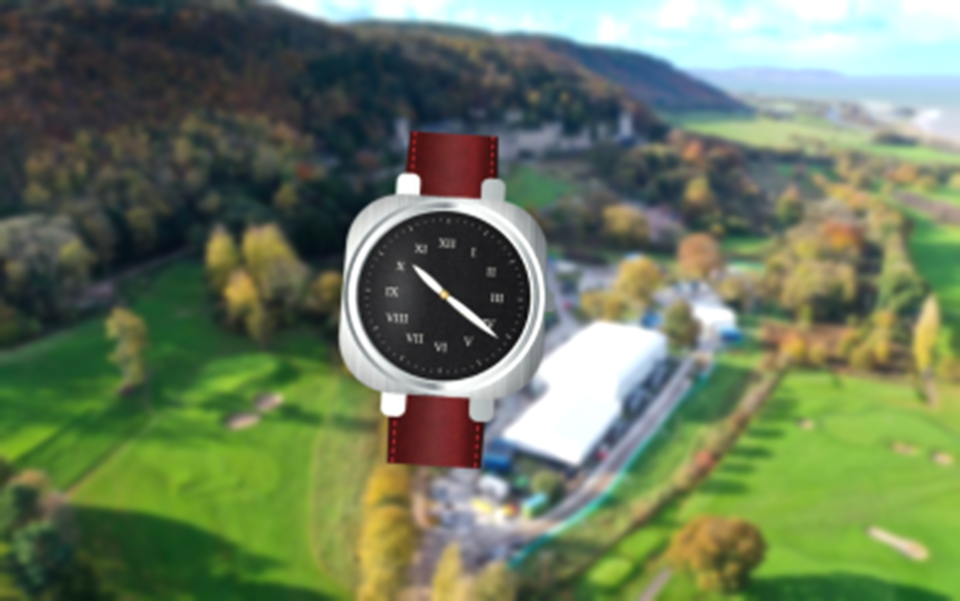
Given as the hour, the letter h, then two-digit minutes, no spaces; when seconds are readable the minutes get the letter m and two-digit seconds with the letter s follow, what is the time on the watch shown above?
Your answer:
10h21
